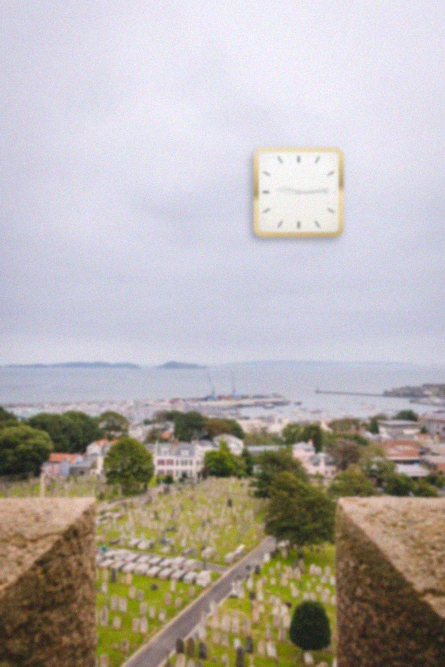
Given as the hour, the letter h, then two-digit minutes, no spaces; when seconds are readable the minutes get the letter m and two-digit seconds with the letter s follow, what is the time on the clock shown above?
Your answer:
9h14
